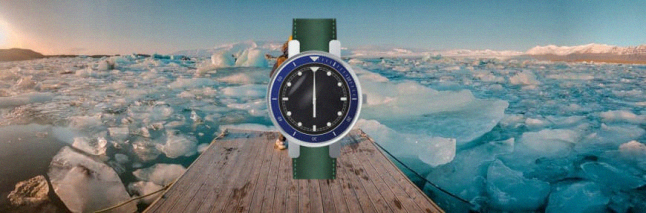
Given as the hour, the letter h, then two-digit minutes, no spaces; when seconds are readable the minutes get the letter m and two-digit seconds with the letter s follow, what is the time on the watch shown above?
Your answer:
6h00
